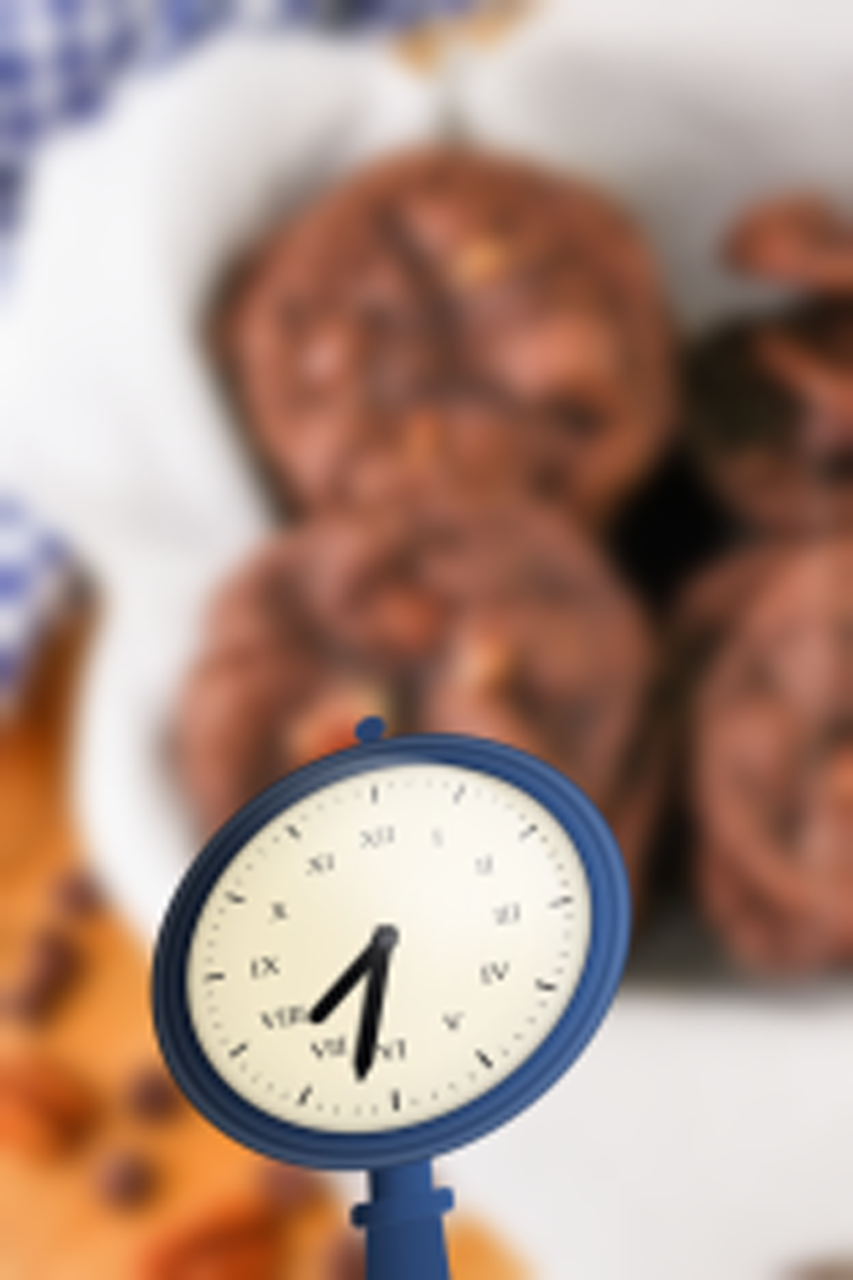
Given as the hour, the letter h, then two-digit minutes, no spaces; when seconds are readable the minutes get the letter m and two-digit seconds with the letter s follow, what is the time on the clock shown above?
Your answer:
7h32
